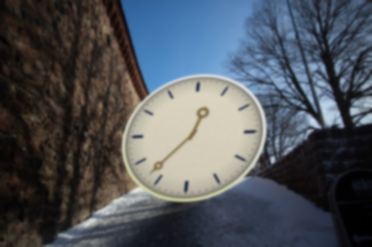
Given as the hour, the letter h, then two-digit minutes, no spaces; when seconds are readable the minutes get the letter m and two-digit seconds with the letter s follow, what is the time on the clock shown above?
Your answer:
12h37
